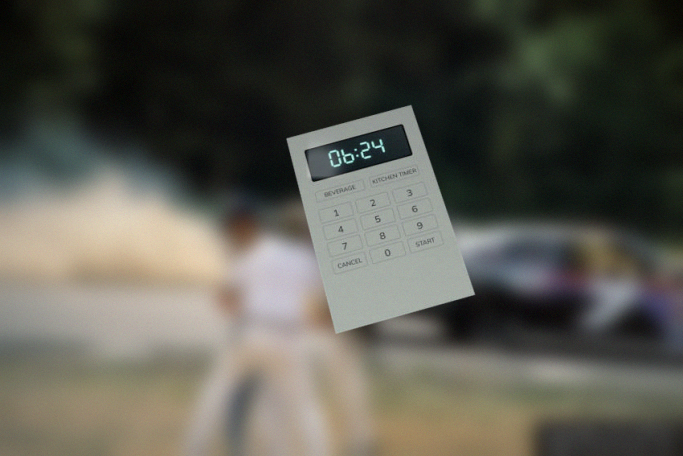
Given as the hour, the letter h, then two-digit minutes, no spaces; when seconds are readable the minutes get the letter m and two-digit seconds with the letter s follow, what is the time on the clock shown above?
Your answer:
6h24
